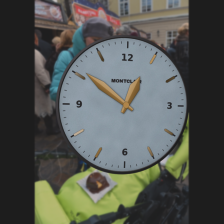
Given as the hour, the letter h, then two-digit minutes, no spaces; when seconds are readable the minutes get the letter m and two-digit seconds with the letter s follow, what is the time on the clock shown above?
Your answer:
12h51
